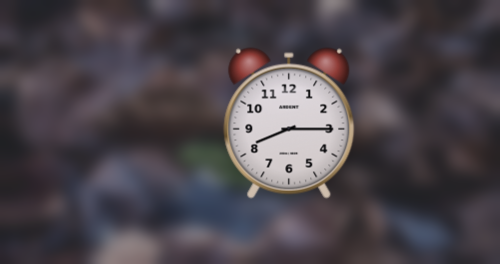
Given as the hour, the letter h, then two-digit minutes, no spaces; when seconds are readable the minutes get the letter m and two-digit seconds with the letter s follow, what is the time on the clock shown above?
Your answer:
8h15
